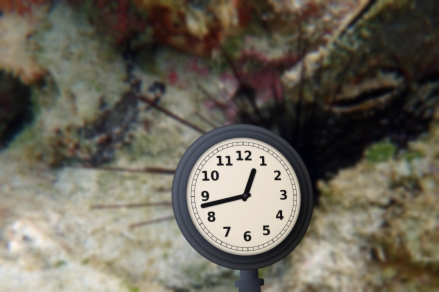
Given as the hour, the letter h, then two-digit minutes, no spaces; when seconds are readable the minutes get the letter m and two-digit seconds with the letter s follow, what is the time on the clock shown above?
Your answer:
12h43
